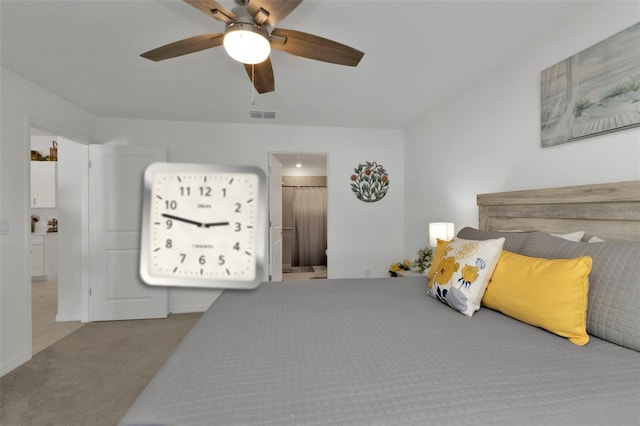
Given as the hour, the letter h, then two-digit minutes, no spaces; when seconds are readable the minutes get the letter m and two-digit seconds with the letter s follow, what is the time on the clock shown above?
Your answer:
2h47
